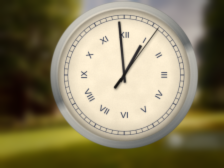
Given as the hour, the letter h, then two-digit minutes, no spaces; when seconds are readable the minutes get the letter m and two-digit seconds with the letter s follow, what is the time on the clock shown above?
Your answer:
12h59m06s
